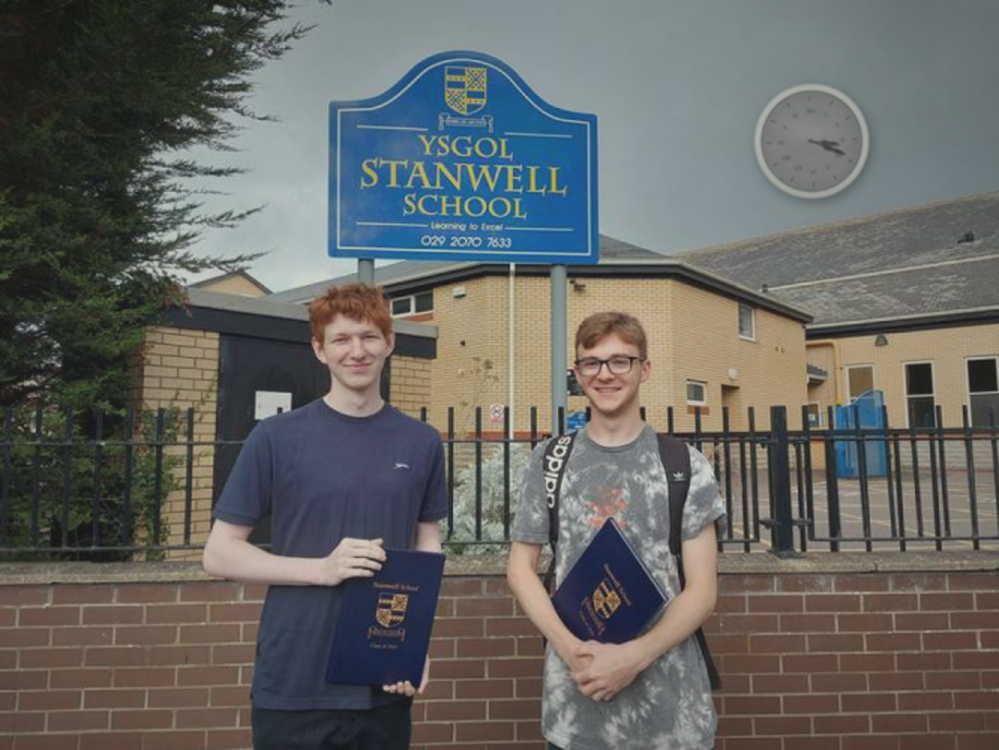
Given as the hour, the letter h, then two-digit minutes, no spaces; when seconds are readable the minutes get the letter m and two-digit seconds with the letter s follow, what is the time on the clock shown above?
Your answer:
3h19
